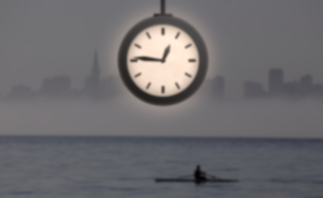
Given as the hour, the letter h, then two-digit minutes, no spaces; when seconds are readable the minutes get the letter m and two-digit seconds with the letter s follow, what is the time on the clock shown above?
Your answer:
12h46
